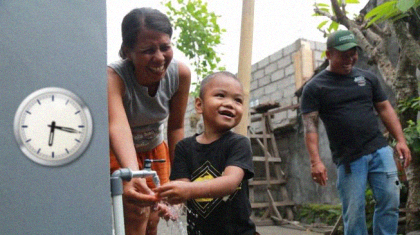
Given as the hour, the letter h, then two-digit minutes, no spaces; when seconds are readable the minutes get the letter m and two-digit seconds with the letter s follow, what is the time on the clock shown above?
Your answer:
6h17
